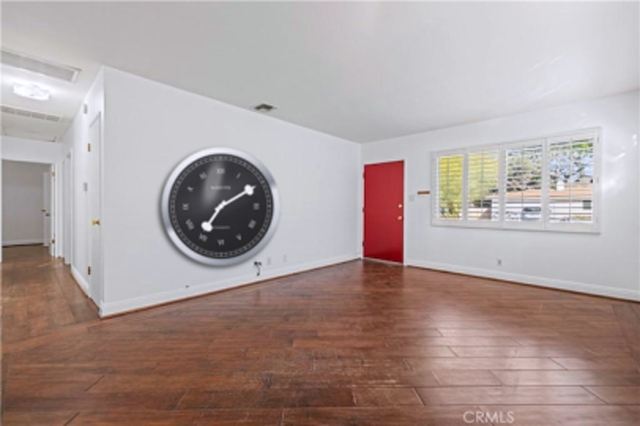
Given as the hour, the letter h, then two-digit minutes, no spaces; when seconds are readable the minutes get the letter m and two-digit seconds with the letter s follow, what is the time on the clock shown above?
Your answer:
7h10
